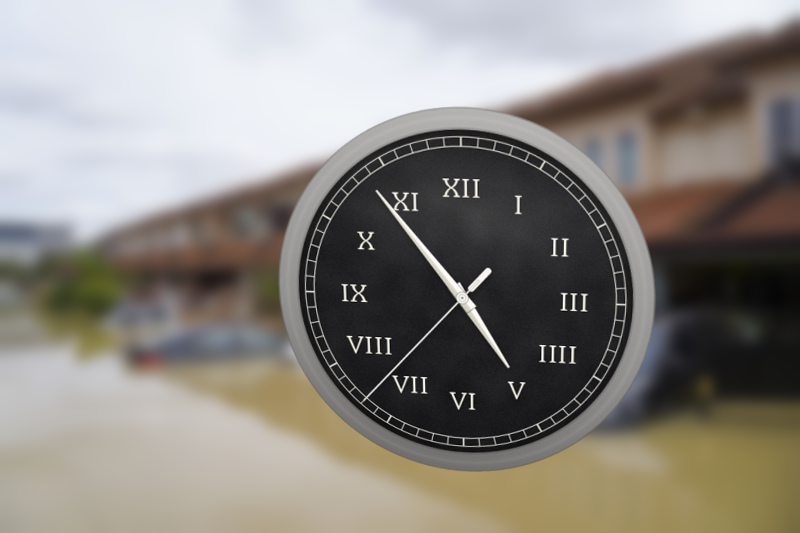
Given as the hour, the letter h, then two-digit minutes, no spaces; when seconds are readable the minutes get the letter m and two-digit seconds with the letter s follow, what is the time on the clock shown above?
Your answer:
4h53m37s
